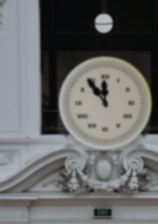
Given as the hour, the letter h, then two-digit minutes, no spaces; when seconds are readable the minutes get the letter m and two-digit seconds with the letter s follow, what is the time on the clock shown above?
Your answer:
11h54
